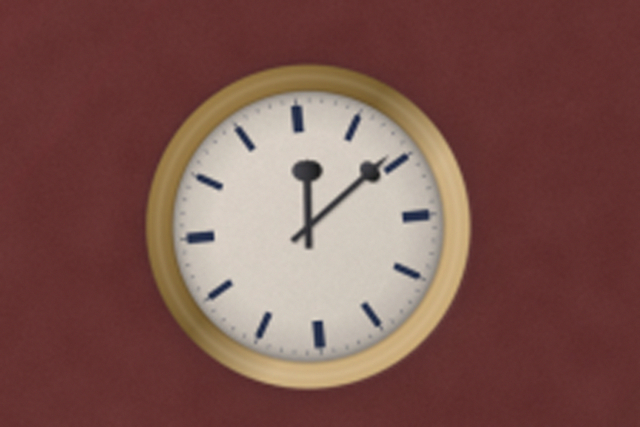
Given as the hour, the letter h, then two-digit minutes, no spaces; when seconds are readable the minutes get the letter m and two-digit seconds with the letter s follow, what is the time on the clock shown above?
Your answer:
12h09
